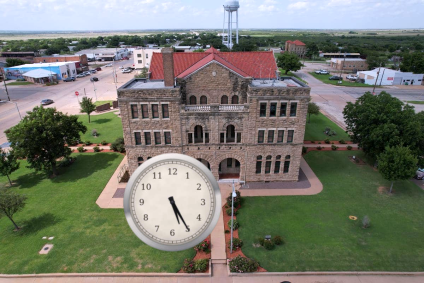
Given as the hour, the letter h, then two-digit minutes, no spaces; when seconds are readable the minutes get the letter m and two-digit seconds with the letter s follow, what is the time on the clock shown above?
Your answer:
5h25
